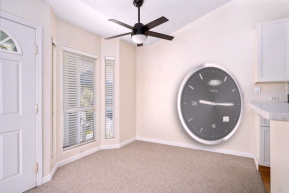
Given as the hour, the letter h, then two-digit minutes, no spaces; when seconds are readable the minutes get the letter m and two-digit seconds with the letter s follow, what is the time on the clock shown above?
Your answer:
9h15
